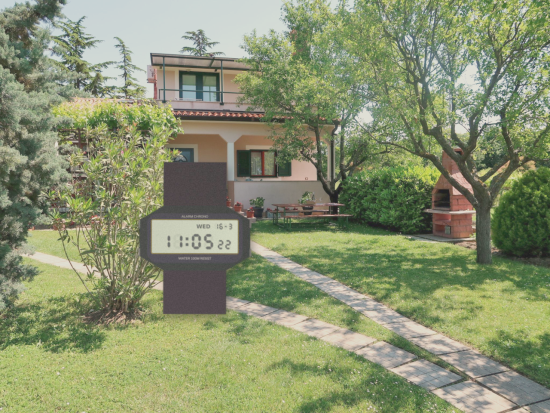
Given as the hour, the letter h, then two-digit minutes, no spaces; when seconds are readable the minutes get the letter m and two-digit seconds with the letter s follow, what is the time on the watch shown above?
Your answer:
11h05m22s
